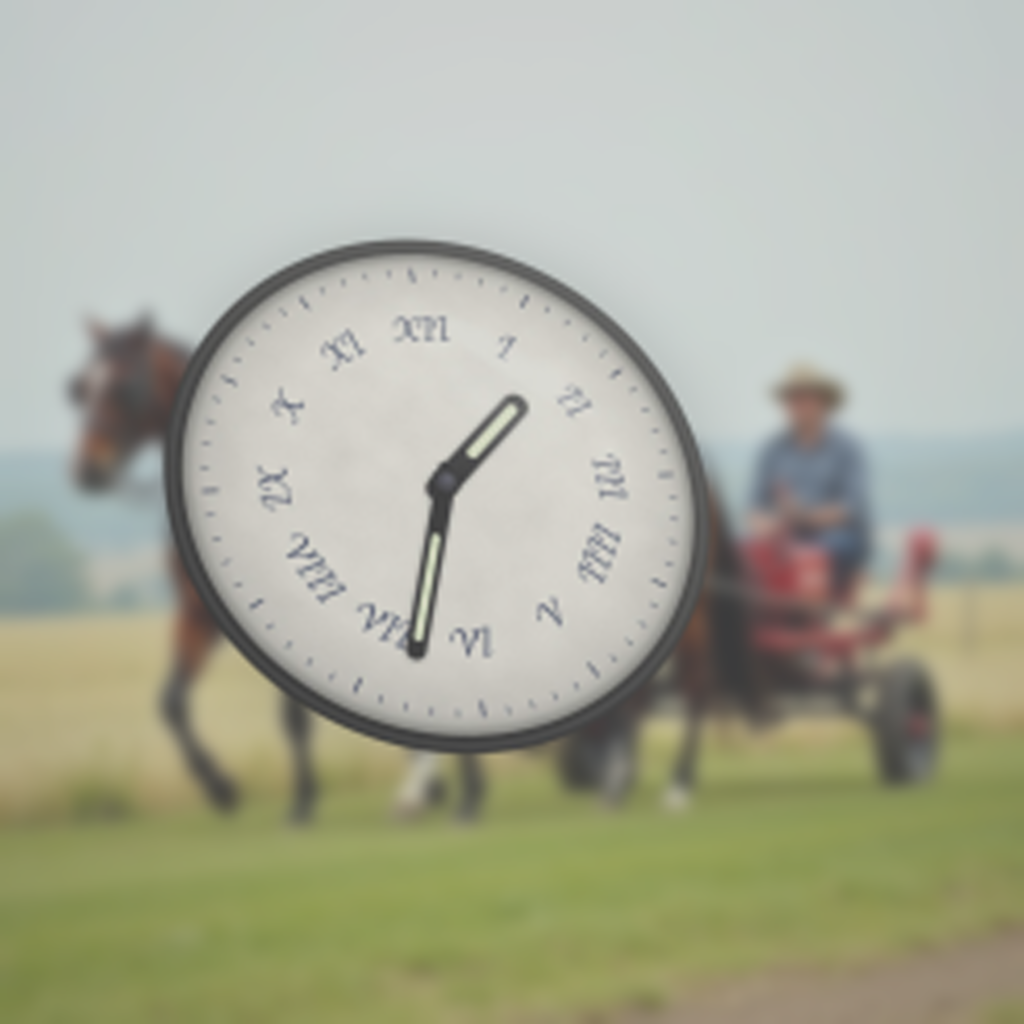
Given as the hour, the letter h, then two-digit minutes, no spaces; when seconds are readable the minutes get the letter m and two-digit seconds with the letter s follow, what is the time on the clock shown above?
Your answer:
1h33
